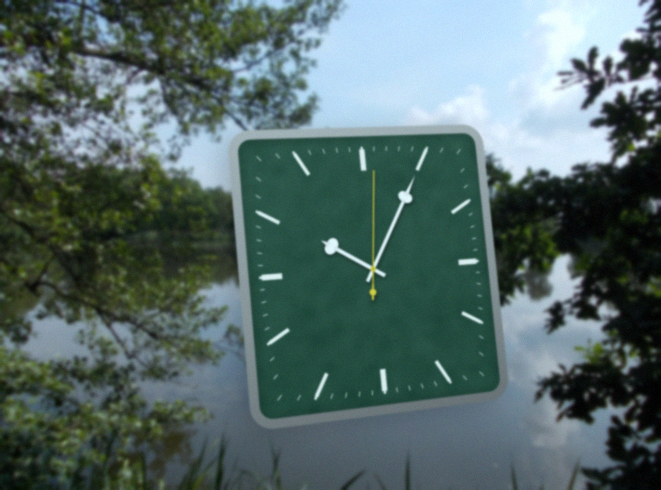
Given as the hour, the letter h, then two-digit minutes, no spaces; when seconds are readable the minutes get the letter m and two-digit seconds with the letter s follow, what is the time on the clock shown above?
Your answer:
10h05m01s
